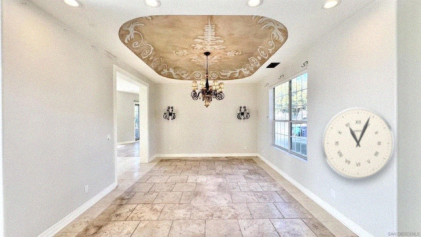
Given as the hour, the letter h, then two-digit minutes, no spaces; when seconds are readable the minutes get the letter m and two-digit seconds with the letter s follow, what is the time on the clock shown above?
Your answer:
11h04
